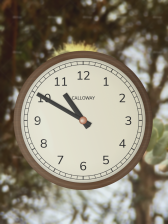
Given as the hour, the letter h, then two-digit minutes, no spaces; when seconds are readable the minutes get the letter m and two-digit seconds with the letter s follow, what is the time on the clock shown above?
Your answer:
10h50
